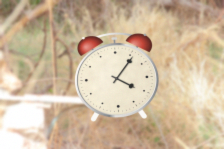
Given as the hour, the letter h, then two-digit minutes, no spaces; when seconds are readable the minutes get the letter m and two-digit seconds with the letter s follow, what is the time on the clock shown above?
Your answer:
4h06
